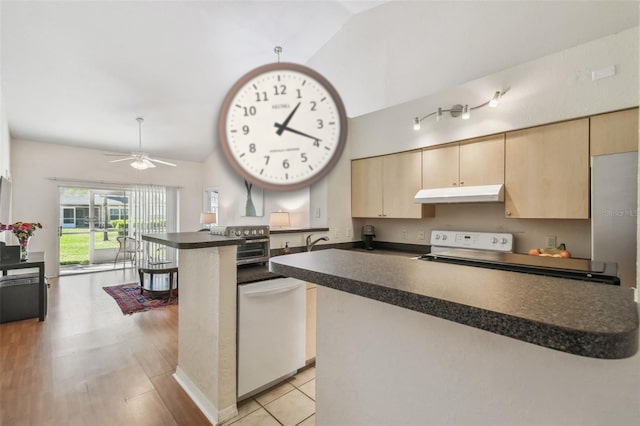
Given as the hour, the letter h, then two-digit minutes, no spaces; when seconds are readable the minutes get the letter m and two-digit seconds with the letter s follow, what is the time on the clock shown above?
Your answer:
1h19
